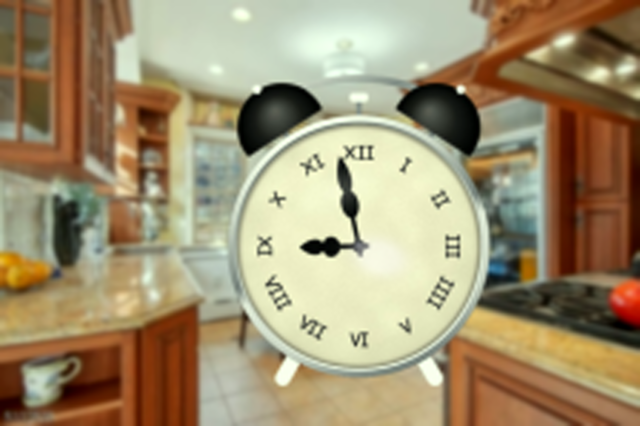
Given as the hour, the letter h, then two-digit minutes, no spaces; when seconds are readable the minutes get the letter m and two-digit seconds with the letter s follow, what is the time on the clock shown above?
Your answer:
8h58
